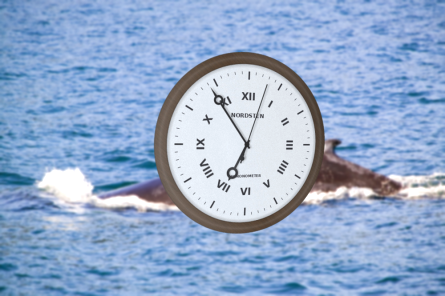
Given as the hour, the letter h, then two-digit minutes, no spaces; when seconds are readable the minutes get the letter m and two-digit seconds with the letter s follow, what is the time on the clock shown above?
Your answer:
6h54m03s
